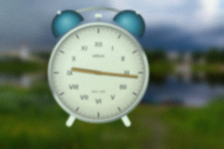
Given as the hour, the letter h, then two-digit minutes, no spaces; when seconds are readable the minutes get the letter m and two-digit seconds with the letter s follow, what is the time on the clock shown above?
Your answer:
9h16
